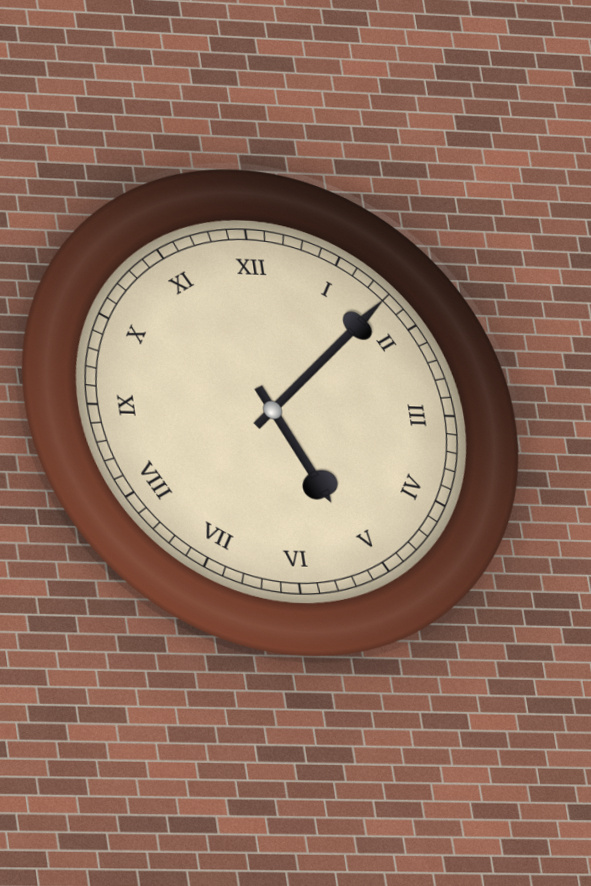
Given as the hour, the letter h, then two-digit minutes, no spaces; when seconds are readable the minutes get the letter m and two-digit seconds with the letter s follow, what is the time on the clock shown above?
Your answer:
5h08
